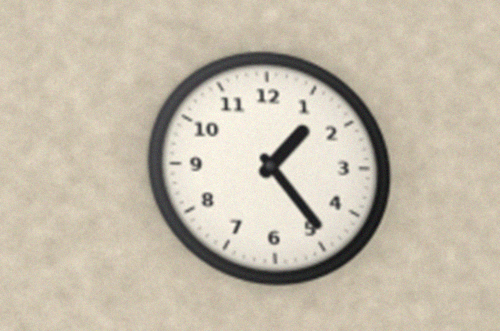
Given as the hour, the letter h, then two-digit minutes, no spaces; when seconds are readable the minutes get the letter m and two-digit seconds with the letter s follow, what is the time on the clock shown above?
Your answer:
1h24
